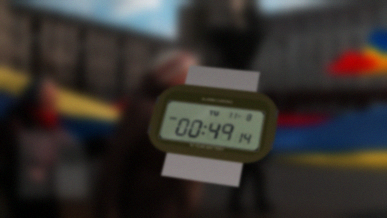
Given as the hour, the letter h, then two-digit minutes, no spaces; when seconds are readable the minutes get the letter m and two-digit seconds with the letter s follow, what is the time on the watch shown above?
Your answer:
0h49m14s
